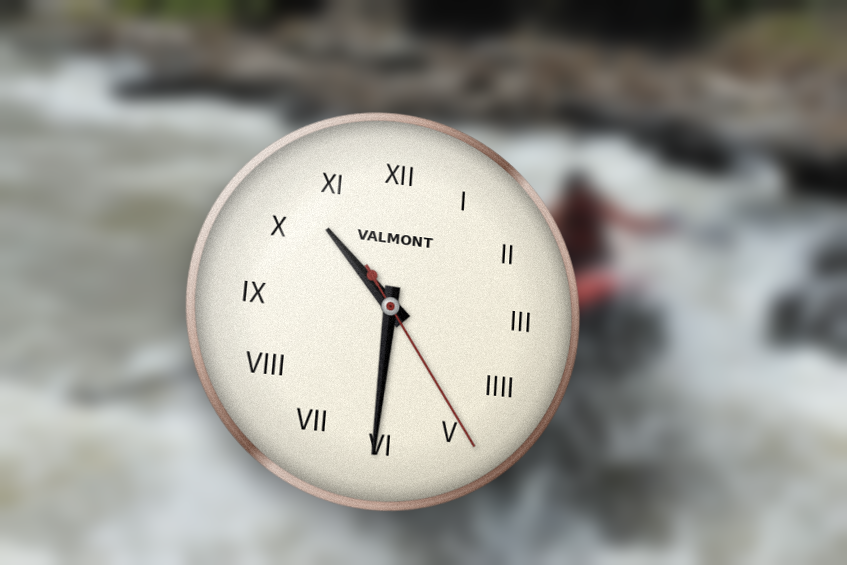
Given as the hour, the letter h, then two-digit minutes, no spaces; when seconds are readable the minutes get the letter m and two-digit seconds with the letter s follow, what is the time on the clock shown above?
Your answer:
10h30m24s
